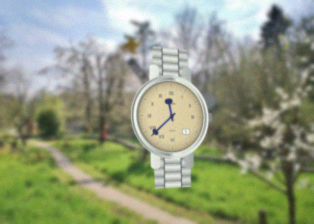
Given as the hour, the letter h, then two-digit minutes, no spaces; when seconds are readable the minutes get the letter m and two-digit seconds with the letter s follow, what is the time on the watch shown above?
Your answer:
11h38
